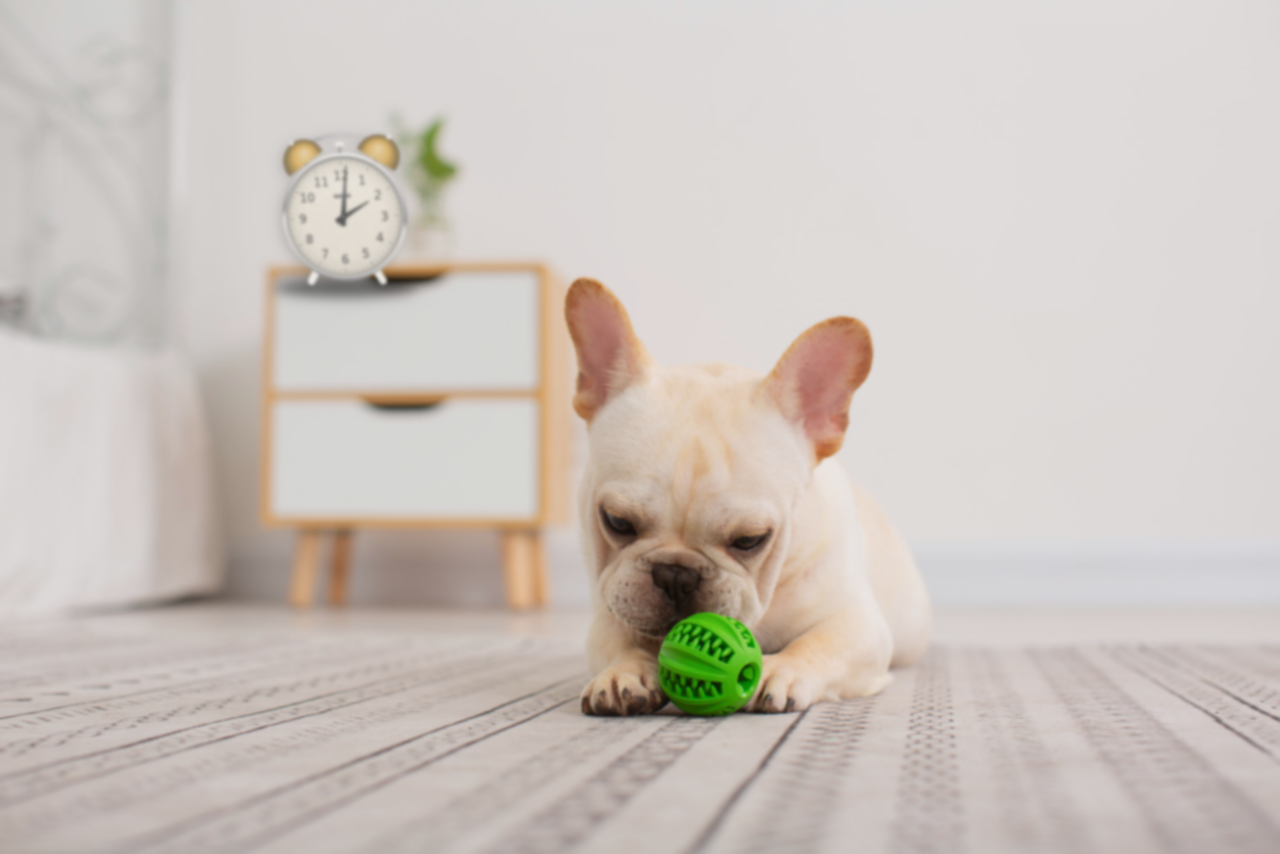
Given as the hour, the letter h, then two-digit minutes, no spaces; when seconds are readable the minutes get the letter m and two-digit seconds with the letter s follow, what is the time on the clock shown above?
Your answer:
2h01
